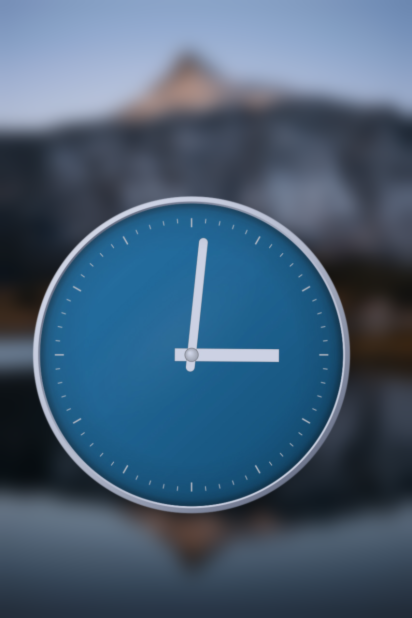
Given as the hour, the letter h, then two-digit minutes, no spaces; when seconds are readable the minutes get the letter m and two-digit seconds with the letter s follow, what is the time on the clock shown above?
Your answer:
3h01
